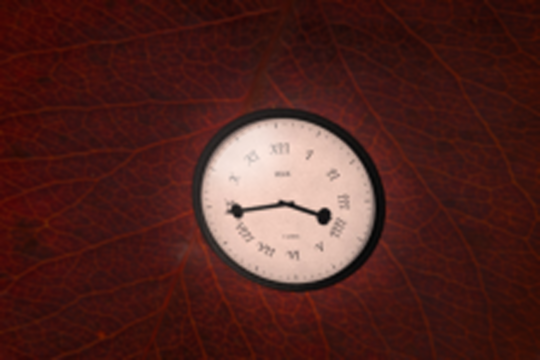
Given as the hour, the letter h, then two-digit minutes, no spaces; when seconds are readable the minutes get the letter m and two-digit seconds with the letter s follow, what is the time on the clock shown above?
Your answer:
3h44
